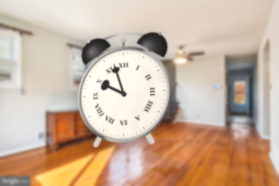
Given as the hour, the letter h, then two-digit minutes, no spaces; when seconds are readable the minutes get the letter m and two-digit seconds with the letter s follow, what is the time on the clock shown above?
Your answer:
9h57
